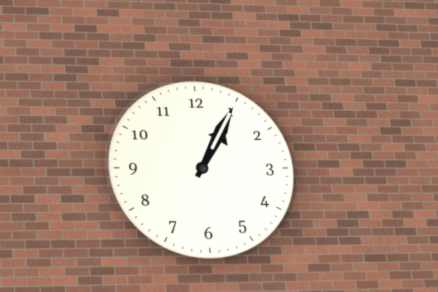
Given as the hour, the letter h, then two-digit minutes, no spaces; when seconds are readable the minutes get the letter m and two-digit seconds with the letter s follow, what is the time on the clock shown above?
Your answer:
1h05
